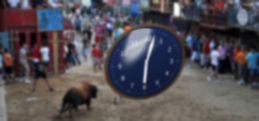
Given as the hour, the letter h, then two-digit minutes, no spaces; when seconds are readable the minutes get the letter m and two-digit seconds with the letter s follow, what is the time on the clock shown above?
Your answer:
6h02
